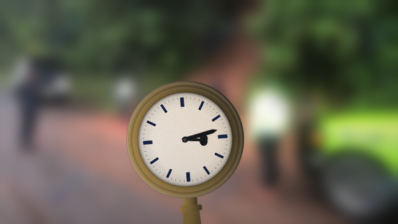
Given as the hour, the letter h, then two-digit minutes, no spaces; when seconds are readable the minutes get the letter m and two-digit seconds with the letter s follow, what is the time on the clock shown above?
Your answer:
3h13
